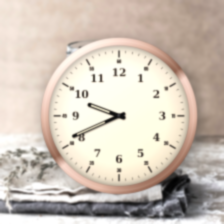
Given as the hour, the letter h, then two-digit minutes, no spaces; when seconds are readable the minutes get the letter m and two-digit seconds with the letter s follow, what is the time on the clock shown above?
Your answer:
9h41
